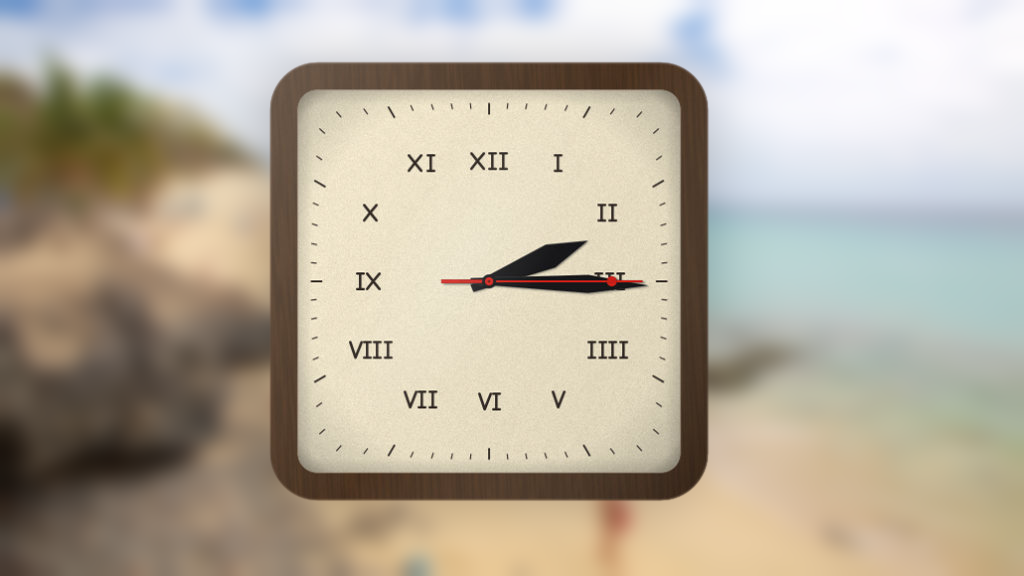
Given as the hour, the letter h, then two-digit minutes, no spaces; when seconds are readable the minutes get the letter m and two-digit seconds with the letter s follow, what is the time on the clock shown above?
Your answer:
2h15m15s
